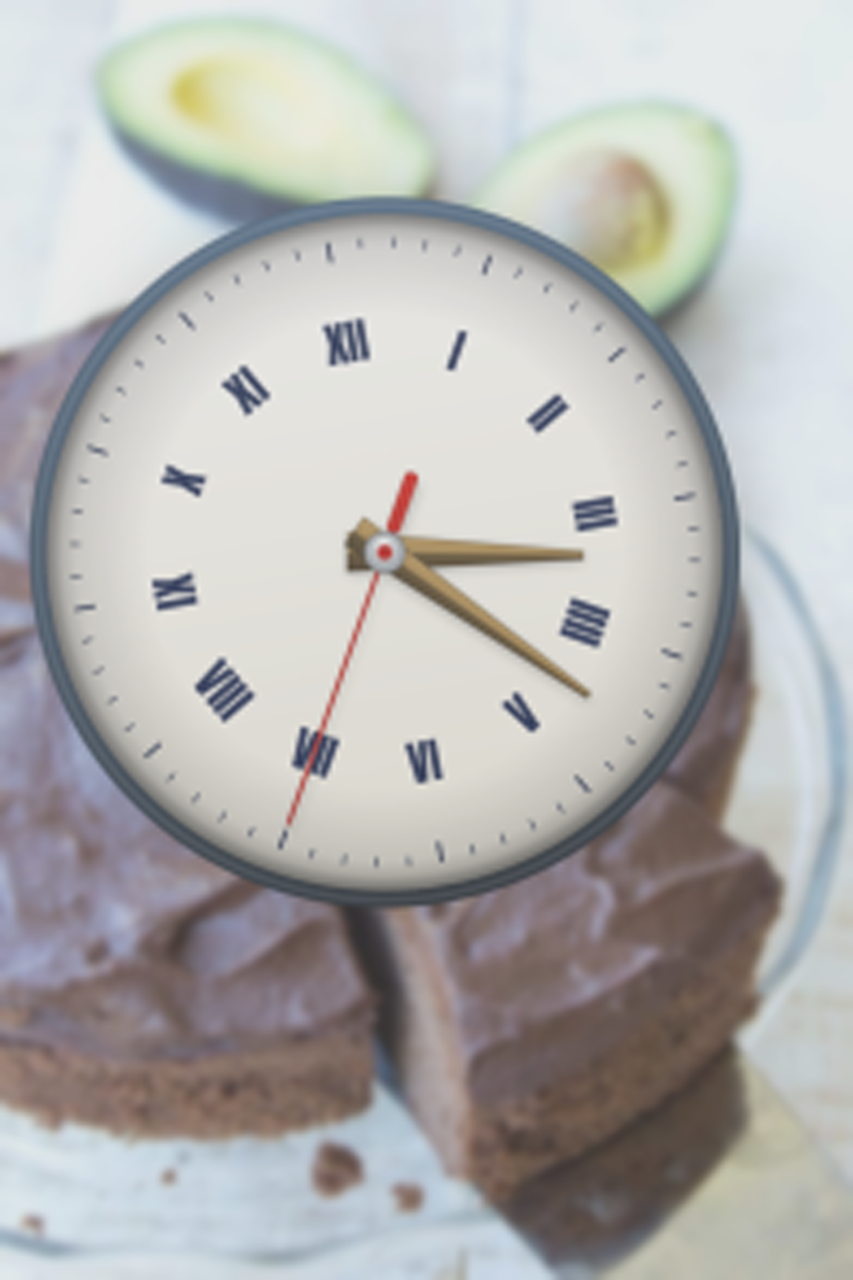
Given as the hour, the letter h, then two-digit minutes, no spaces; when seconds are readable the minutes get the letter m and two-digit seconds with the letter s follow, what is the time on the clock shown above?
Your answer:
3h22m35s
